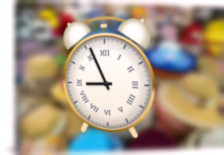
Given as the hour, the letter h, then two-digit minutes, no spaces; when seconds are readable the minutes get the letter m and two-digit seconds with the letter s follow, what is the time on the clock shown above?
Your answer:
8h56
